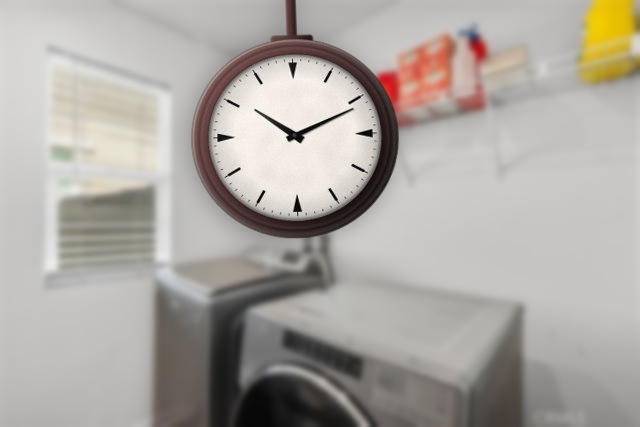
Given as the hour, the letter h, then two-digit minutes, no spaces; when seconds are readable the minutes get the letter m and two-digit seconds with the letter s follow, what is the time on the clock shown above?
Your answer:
10h11
